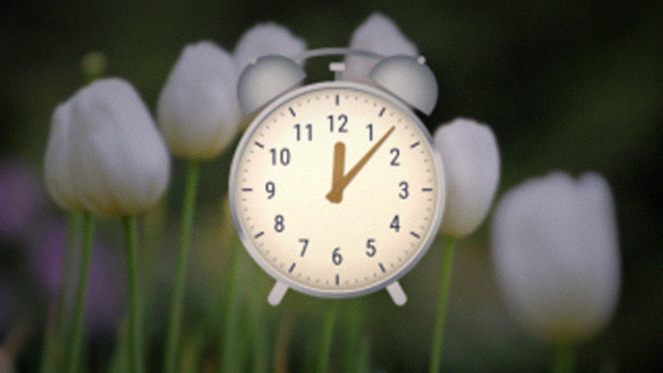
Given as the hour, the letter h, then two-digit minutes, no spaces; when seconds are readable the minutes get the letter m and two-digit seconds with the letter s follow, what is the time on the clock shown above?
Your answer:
12h07
